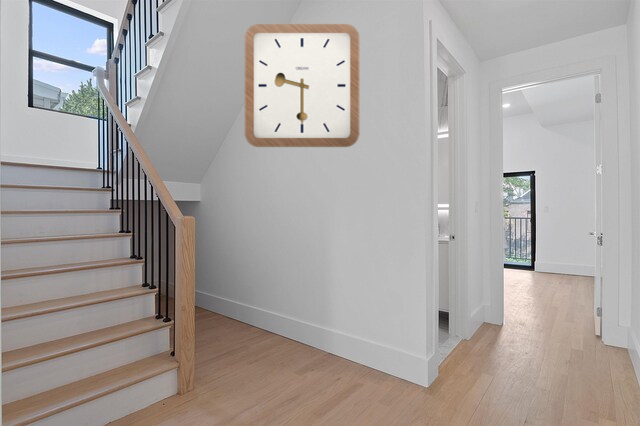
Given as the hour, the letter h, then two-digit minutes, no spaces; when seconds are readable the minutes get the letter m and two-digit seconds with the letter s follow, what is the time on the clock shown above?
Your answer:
9h30
